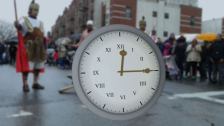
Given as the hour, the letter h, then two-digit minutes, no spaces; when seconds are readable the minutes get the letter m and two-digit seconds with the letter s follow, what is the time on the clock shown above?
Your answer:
12h15
